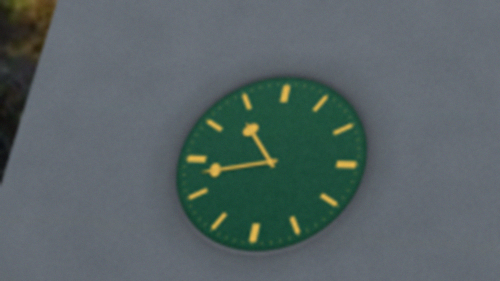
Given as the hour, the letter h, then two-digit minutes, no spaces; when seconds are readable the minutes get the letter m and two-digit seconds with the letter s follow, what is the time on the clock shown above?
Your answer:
10h43
